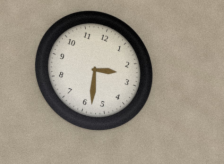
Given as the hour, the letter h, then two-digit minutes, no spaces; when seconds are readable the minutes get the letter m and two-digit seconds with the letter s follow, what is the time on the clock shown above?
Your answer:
2h28
